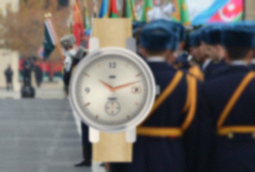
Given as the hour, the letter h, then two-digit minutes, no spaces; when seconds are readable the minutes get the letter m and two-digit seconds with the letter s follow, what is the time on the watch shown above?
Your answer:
10h12
